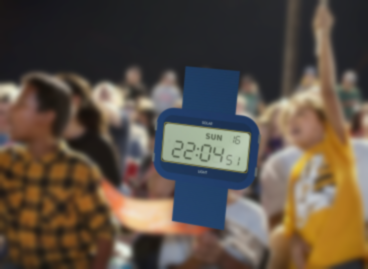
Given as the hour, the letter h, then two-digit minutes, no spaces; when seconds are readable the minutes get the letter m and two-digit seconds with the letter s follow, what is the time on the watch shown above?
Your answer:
22h04m51s
